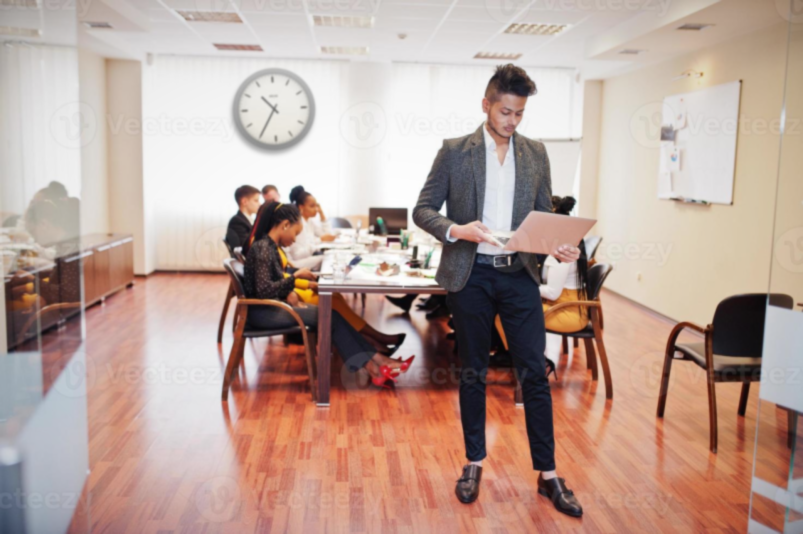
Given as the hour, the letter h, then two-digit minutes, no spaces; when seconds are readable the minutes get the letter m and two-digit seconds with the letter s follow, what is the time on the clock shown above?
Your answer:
10h35
